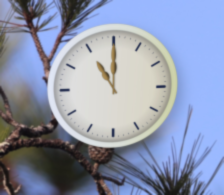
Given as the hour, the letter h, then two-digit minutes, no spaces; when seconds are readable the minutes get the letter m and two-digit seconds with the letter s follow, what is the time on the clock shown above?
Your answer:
11h00
